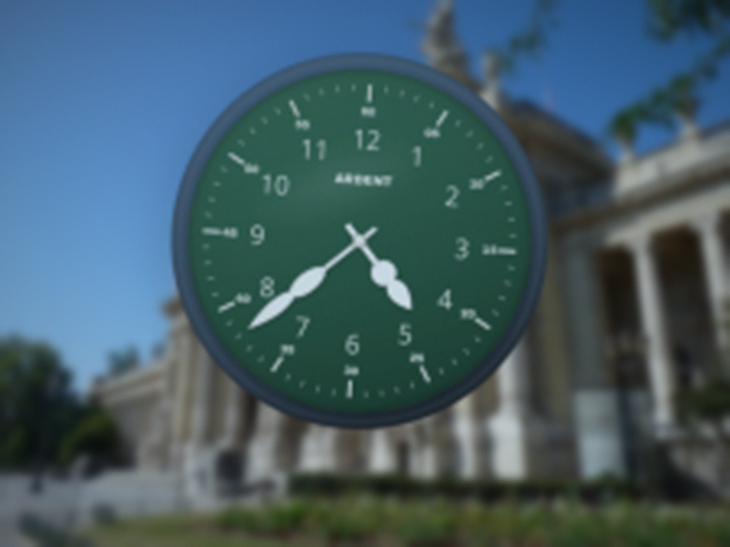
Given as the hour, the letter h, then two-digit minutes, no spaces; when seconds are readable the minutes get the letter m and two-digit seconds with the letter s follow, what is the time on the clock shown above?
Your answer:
4h38
